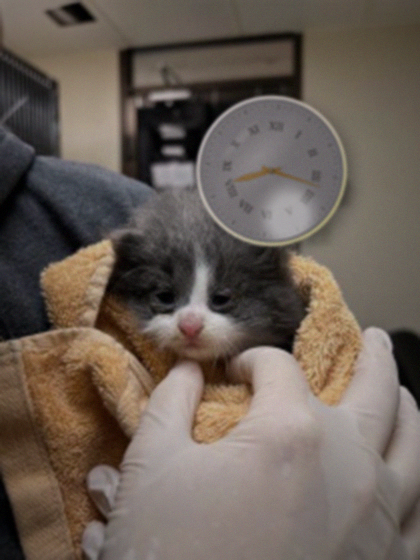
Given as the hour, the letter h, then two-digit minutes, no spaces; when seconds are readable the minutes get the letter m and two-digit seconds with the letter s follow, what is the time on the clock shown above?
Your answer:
8h17
